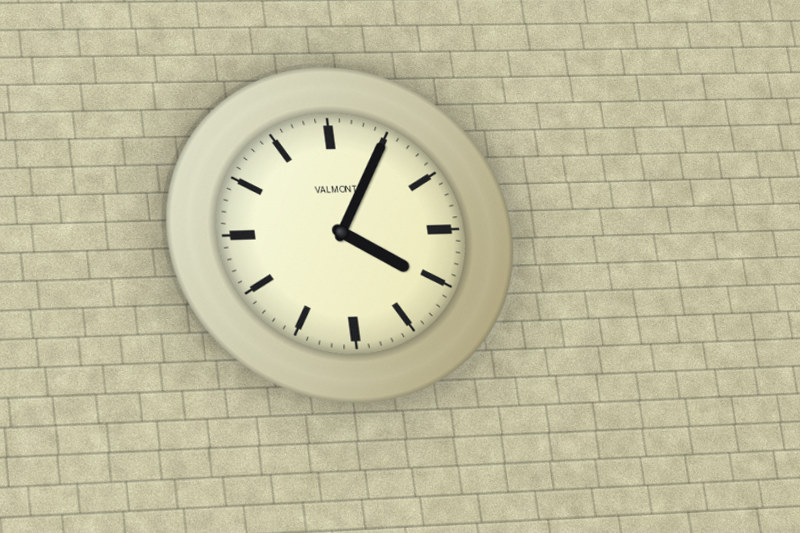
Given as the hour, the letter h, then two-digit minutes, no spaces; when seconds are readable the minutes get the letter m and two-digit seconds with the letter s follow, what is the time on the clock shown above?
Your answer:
4h05
